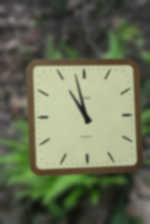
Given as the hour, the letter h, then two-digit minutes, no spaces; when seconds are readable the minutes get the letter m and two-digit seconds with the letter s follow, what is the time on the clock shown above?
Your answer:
10h58
